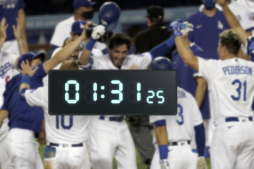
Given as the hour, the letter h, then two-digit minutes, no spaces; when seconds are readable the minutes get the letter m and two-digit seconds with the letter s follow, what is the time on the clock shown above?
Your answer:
1h31m25s
